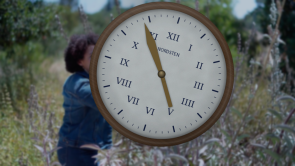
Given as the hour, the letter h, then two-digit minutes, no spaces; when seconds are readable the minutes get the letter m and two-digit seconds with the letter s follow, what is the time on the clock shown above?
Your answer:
4h54
